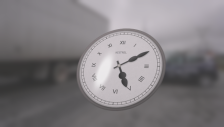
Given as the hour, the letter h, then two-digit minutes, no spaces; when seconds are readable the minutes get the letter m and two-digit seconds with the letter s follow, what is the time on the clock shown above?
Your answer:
5h10
